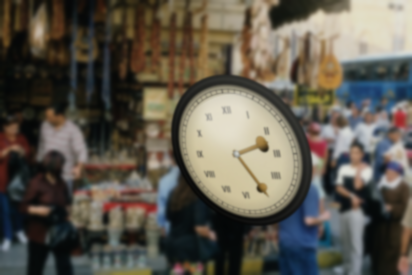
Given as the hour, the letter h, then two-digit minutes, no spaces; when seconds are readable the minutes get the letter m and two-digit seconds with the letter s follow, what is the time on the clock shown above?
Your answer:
2h25
